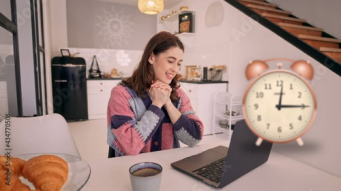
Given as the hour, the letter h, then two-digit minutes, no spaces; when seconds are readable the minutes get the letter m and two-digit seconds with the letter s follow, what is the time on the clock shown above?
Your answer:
12h15
